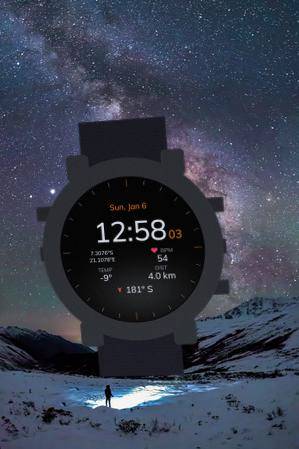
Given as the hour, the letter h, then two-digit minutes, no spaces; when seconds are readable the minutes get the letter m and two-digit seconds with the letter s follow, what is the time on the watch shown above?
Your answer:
12h58m03s
